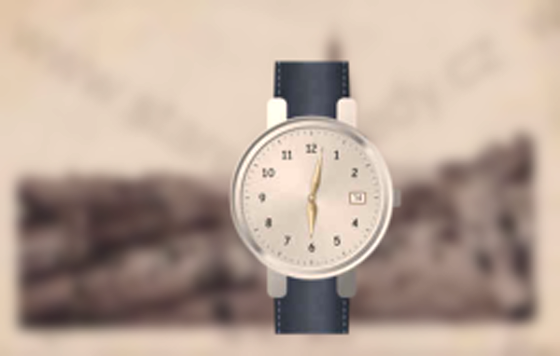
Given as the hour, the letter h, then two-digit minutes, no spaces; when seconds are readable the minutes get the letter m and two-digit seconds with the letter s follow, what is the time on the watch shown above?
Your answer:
6h02
